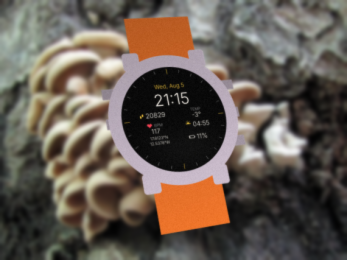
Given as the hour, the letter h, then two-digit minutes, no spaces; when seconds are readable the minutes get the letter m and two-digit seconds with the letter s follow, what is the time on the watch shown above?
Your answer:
21h15
